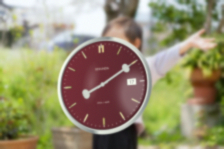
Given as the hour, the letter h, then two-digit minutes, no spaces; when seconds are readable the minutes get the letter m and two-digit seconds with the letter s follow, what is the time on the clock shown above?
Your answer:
8h10
